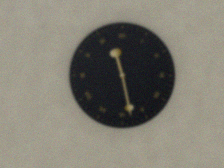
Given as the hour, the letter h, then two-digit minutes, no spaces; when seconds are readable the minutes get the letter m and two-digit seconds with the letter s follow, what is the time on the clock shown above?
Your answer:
11h28
